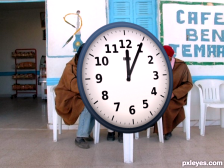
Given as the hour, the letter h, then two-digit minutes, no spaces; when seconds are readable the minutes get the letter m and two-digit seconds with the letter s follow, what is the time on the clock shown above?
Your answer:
12h05
